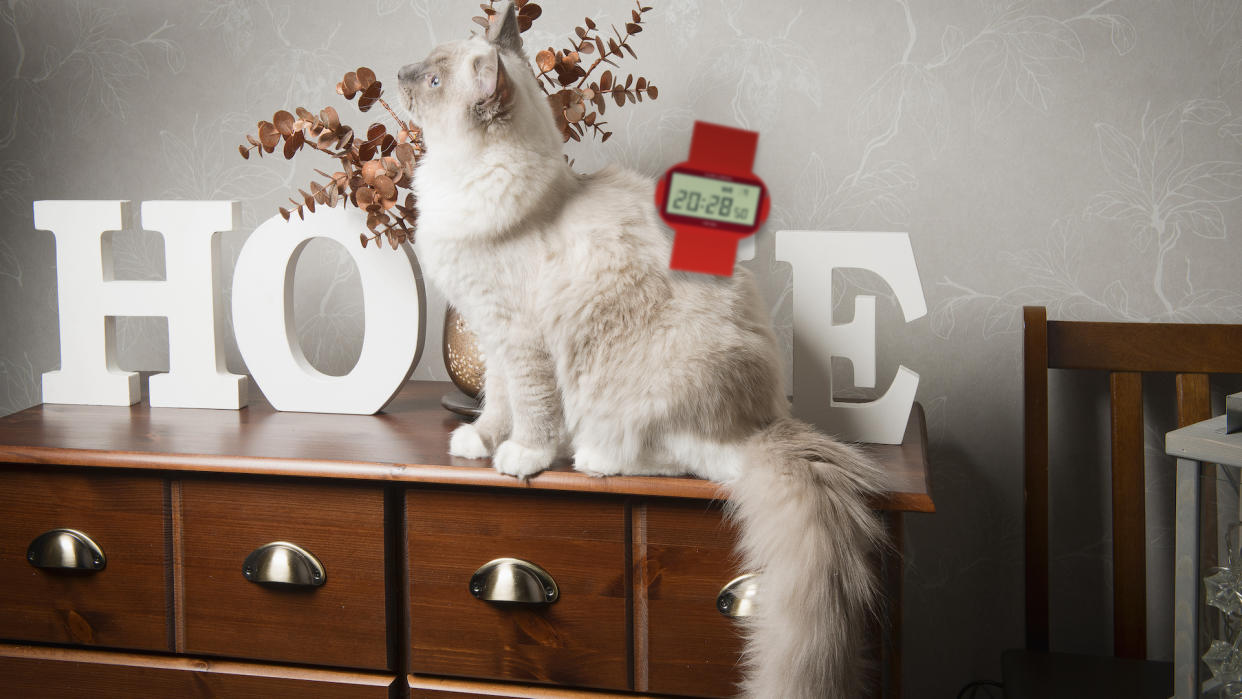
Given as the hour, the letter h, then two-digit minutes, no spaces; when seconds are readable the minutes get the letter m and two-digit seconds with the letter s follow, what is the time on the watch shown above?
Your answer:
20h28
